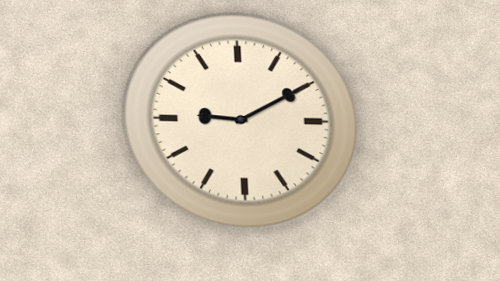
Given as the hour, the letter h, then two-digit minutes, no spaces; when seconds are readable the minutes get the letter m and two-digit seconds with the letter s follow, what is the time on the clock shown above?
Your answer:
9h10
